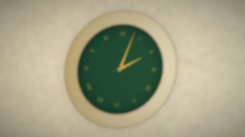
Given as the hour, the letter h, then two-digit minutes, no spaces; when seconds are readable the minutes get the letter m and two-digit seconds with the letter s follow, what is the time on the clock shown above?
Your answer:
2h03
